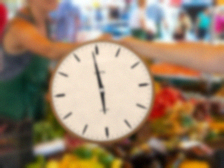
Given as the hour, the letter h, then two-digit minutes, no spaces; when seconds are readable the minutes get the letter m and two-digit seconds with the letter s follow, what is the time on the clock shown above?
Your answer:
5h59
